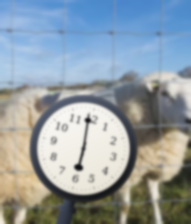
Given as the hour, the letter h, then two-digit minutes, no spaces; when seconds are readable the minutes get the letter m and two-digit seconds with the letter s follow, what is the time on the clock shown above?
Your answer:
5h59
